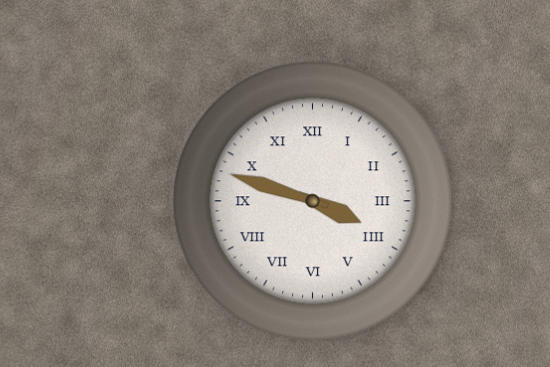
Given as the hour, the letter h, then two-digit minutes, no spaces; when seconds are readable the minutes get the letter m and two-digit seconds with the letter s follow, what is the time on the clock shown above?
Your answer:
3h48
